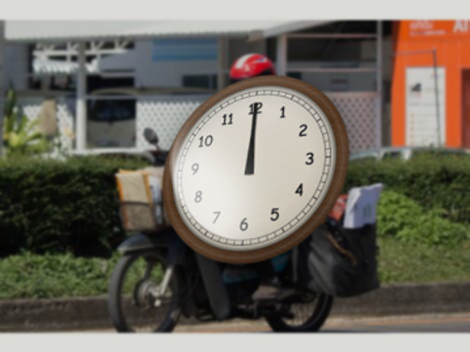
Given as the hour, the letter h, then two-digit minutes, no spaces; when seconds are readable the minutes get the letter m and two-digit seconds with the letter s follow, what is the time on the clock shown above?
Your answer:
12h00
